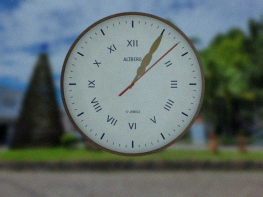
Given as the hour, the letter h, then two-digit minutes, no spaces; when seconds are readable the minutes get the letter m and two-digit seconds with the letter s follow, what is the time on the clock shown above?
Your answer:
1h05m08s
